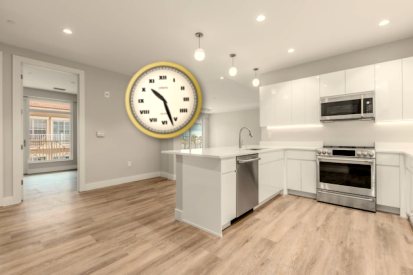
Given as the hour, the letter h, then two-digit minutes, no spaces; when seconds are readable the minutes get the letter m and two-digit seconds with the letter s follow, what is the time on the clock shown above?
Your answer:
10h27
